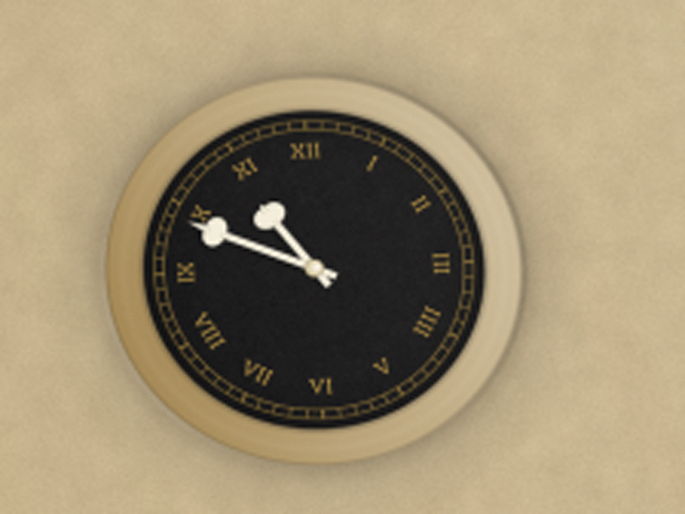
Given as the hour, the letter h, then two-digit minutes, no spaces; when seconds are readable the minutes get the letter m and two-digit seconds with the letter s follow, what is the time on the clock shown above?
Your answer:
10h49
